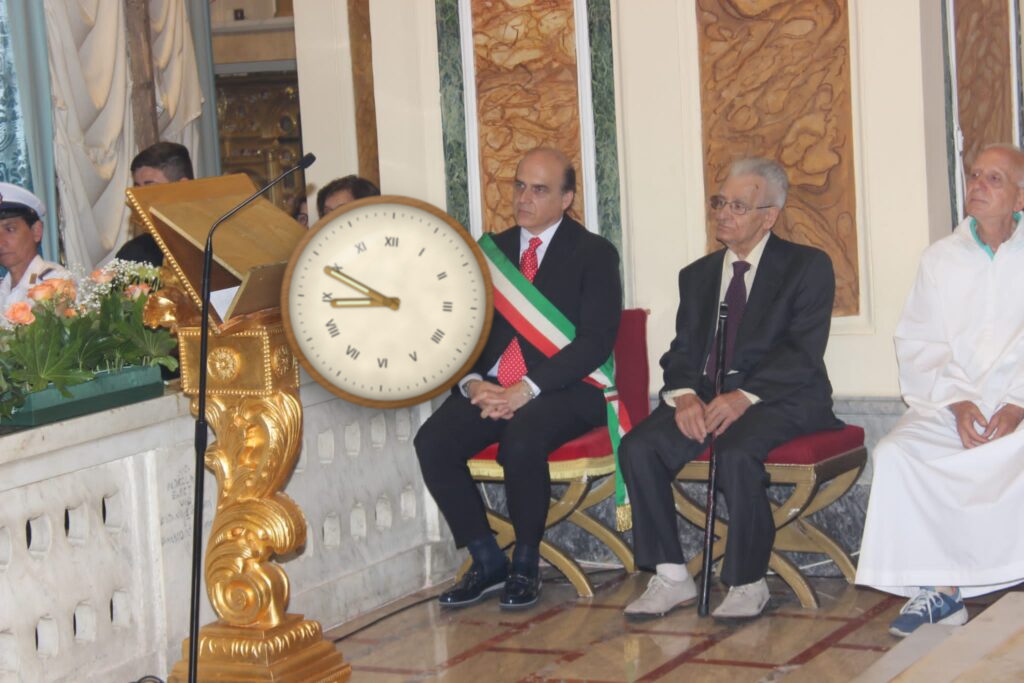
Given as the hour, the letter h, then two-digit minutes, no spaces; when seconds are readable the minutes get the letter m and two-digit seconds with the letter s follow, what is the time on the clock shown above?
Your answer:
8h49
